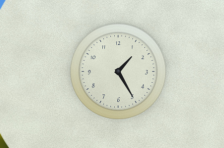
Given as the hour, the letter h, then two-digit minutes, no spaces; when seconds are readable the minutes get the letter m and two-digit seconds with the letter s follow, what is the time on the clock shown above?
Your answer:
1h25
